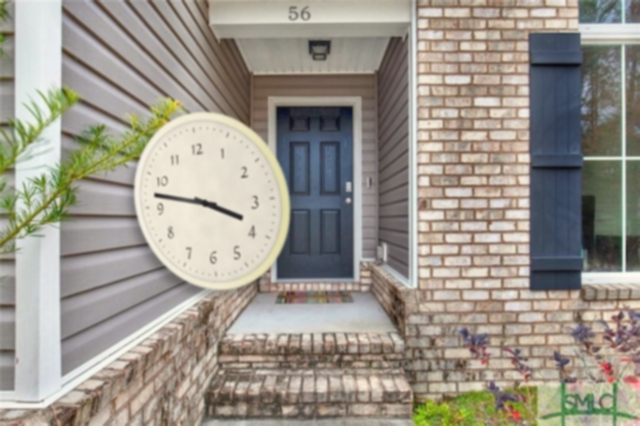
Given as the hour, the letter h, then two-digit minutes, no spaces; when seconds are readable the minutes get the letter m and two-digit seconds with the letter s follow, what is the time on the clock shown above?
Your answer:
3h47
